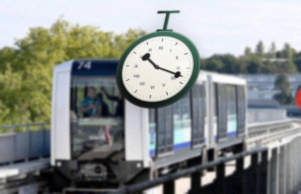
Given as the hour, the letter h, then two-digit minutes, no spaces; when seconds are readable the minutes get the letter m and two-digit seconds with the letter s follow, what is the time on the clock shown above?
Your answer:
10h18
